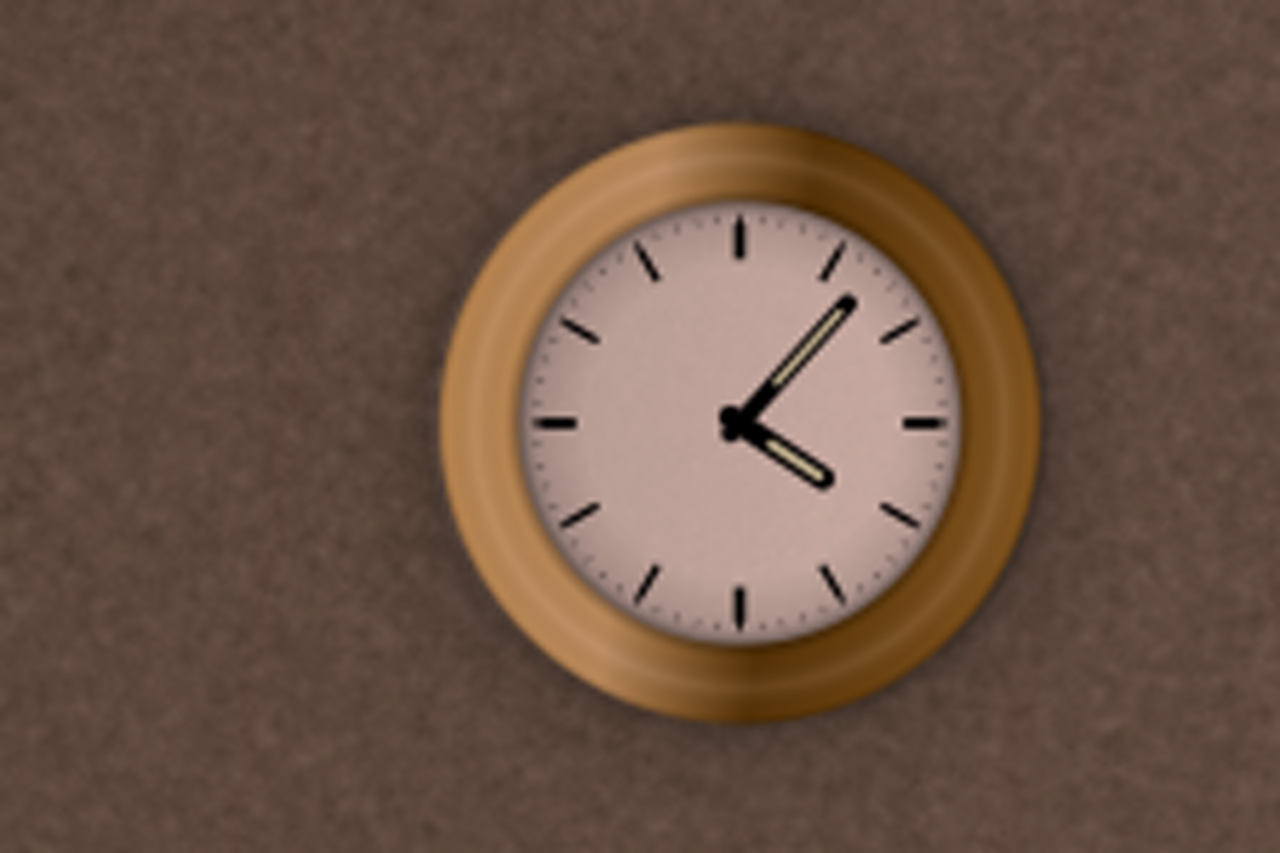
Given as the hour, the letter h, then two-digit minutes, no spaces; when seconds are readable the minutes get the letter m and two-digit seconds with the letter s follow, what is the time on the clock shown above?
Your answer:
4h07
